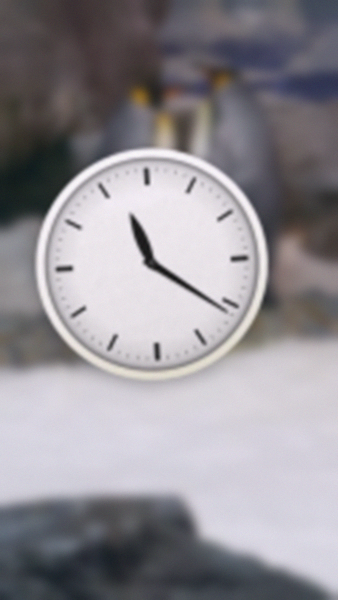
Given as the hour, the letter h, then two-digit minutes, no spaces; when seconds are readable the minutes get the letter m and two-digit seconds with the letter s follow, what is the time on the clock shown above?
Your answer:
11h21
